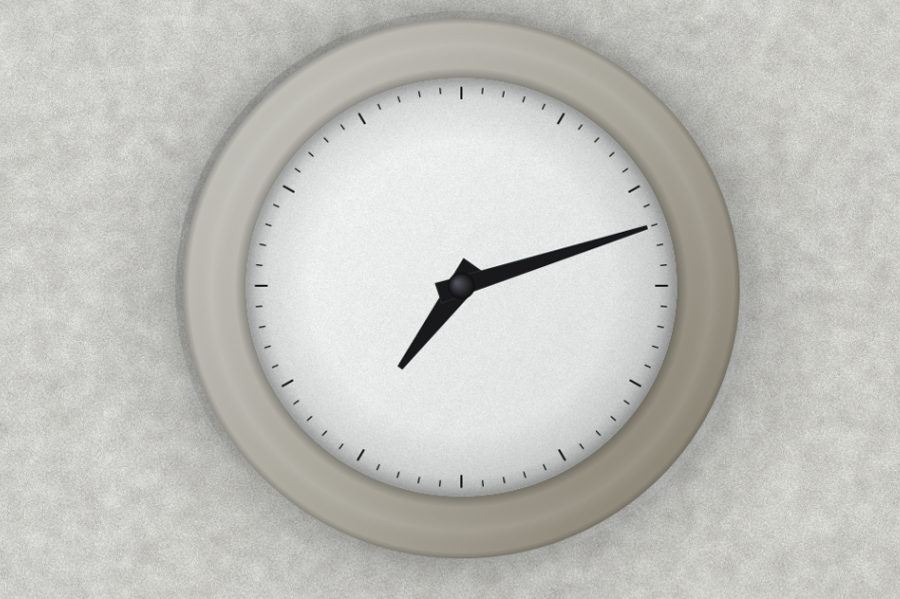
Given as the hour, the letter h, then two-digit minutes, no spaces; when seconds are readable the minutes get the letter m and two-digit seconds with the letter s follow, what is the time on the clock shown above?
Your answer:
7h12
